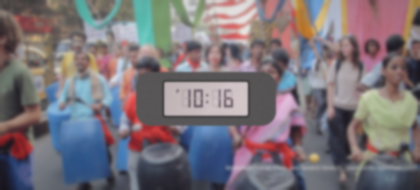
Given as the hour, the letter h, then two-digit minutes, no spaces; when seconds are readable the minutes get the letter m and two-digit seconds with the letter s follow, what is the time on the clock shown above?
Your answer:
10h16
